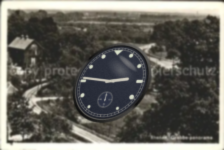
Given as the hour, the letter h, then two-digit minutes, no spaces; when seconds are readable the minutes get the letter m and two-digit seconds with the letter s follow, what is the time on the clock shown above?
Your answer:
2h46
